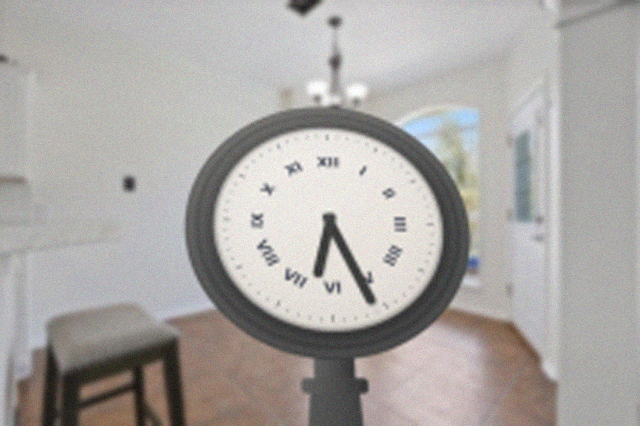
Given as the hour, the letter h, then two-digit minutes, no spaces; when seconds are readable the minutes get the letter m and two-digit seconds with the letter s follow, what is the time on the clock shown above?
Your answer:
6h26
